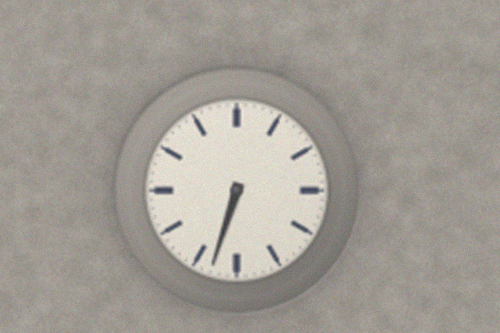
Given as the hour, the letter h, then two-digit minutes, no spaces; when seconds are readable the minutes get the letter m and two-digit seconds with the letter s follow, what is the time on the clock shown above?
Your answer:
6h33
